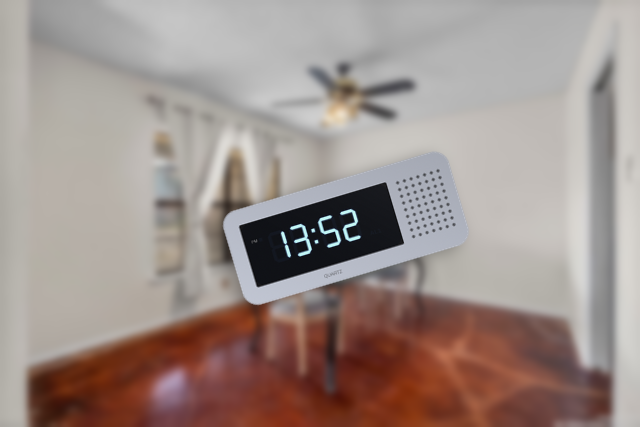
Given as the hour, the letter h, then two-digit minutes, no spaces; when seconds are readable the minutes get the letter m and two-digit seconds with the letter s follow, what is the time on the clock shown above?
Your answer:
13h52
